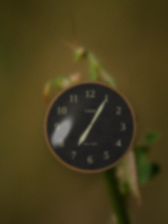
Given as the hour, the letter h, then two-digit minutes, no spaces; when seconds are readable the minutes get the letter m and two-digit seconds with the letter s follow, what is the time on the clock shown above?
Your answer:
7h05
